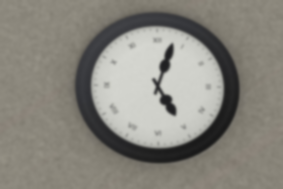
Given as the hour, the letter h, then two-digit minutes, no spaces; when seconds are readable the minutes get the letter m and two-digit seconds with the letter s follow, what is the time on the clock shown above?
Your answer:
5h03
